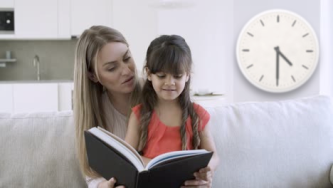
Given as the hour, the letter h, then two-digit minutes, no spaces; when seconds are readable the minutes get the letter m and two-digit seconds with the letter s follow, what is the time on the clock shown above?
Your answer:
4h30
